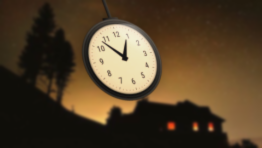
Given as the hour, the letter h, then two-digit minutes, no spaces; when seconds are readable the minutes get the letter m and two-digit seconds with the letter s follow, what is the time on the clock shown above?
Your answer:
12h53
